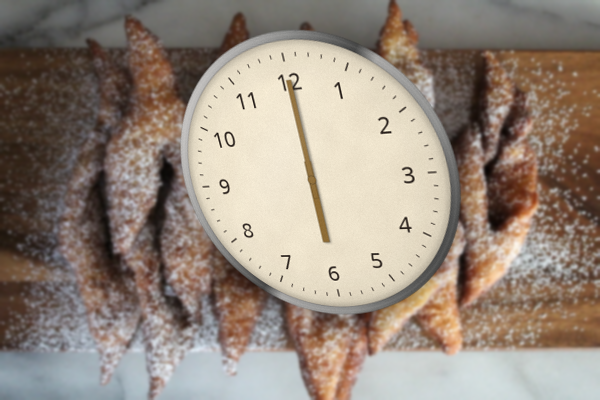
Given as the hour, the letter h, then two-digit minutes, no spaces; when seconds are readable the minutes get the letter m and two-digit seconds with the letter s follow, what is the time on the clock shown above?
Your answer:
6h00
